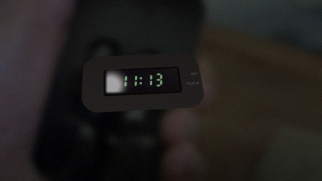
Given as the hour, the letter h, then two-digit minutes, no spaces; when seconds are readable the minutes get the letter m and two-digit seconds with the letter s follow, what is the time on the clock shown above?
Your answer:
11h13
